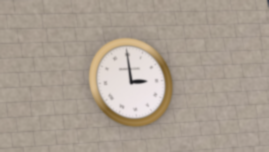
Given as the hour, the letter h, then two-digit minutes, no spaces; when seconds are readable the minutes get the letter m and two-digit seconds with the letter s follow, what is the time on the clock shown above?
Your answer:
3h00
